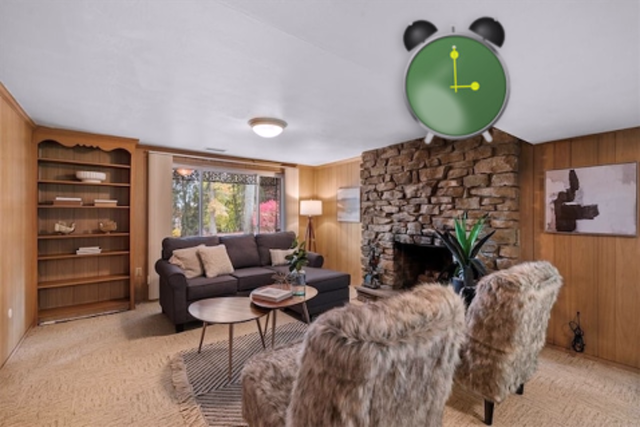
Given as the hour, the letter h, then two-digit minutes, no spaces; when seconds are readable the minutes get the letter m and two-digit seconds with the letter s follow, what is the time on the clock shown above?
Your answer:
3h00
